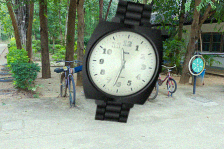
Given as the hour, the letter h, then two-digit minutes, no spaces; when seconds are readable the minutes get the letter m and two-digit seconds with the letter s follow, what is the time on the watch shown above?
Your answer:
11h32
